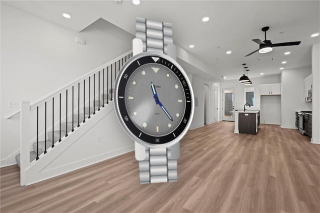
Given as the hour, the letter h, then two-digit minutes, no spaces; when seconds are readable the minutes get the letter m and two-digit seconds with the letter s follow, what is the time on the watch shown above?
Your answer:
11h23
